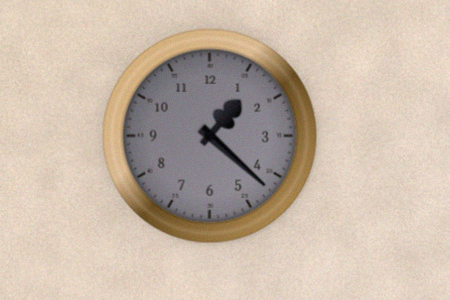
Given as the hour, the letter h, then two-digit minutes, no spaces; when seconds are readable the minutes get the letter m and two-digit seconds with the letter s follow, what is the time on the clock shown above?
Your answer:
1h22
